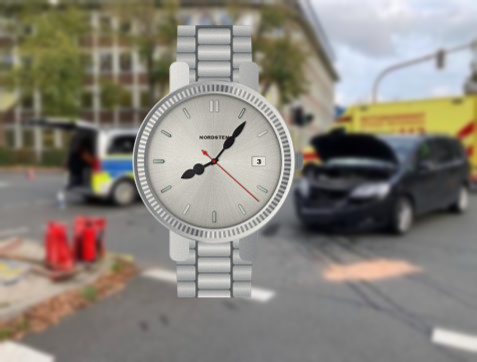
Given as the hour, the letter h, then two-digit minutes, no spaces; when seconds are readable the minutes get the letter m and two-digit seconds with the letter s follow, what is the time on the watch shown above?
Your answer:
8h06m22s
